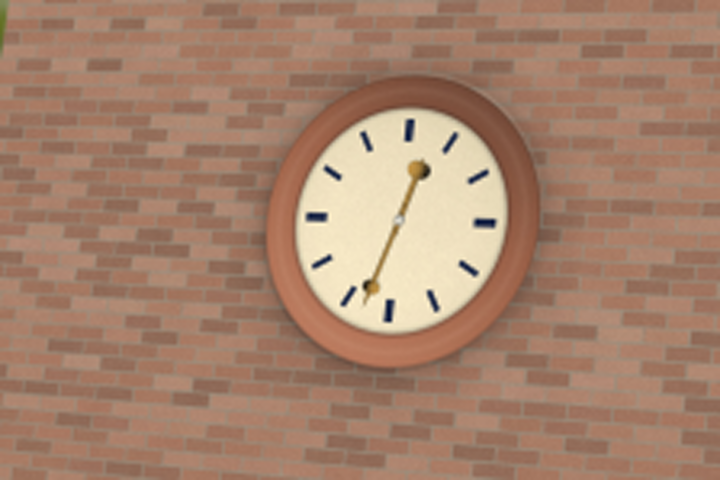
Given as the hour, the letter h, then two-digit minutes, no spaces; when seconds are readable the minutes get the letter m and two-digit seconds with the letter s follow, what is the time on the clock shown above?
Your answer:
12h33
